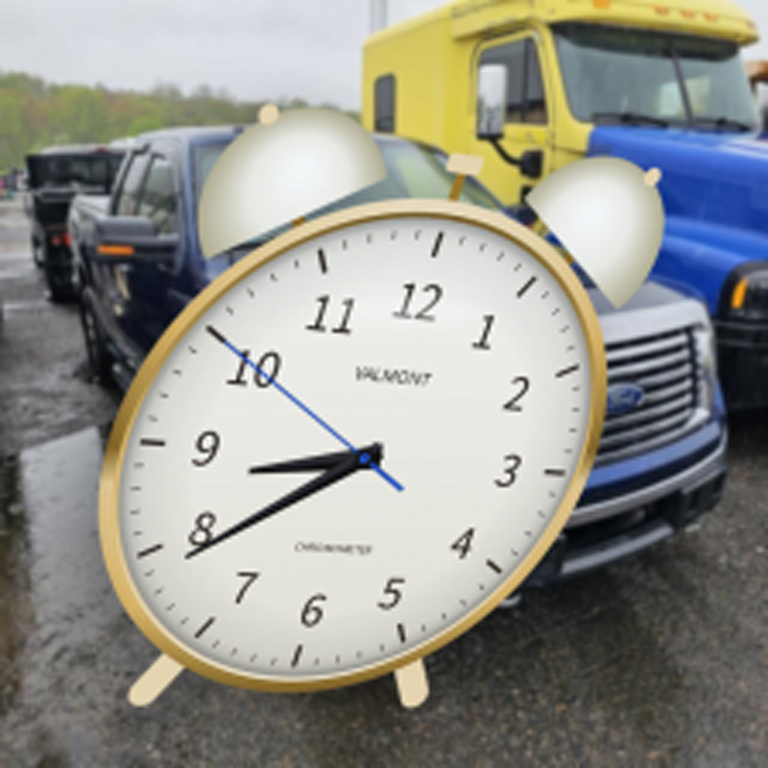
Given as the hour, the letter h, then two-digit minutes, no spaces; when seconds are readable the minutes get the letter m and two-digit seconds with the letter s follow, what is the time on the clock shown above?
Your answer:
8h38m50s
